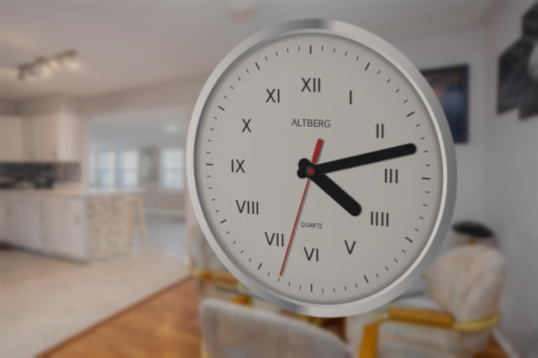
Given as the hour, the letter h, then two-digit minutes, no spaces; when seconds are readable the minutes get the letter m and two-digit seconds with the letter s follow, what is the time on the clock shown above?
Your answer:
4h12m33s
